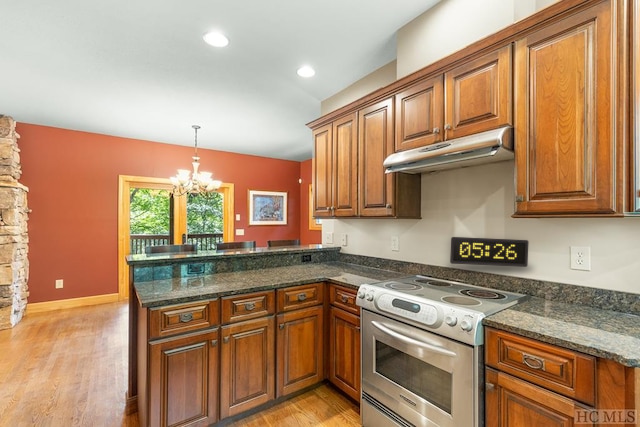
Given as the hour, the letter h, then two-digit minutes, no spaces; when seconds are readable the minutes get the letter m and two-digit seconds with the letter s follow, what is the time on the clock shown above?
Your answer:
5h26
